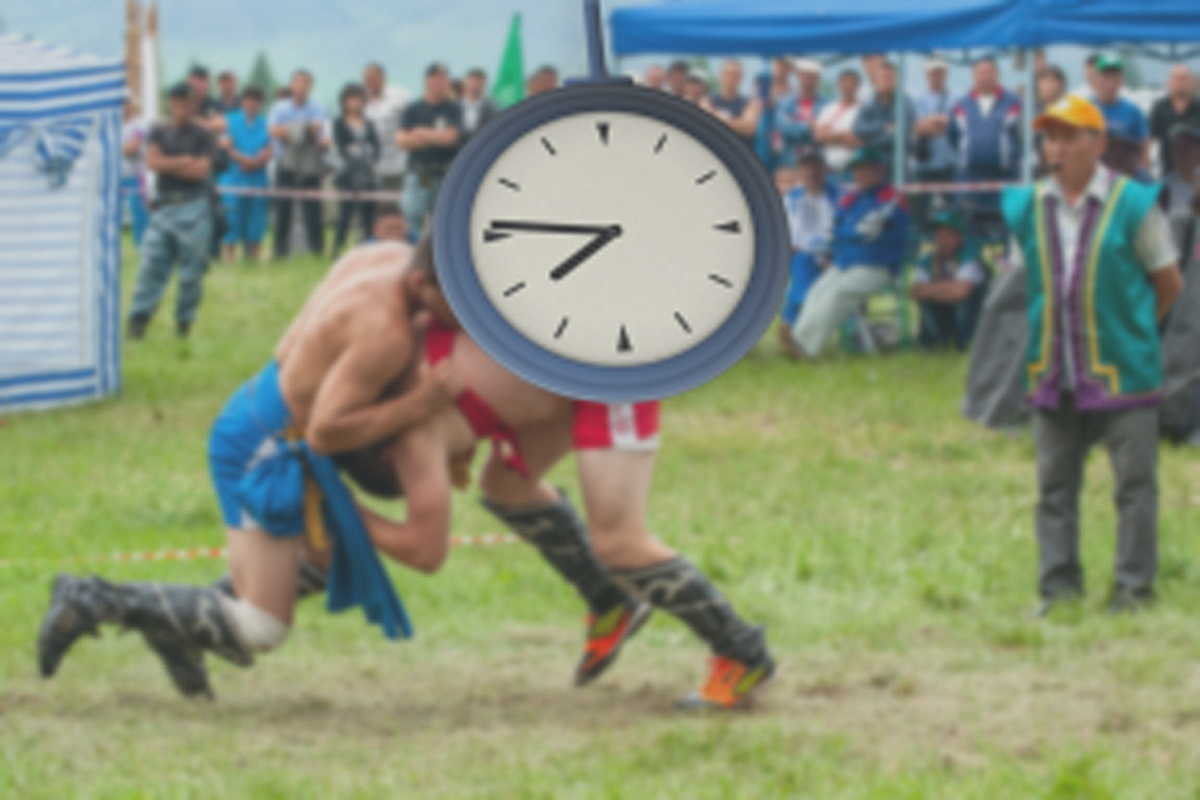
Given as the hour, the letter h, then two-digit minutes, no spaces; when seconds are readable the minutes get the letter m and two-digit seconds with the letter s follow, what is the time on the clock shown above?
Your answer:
7h46
